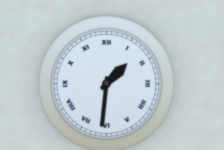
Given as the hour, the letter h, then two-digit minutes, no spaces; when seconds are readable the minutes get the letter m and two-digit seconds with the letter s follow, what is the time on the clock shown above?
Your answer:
1h31
